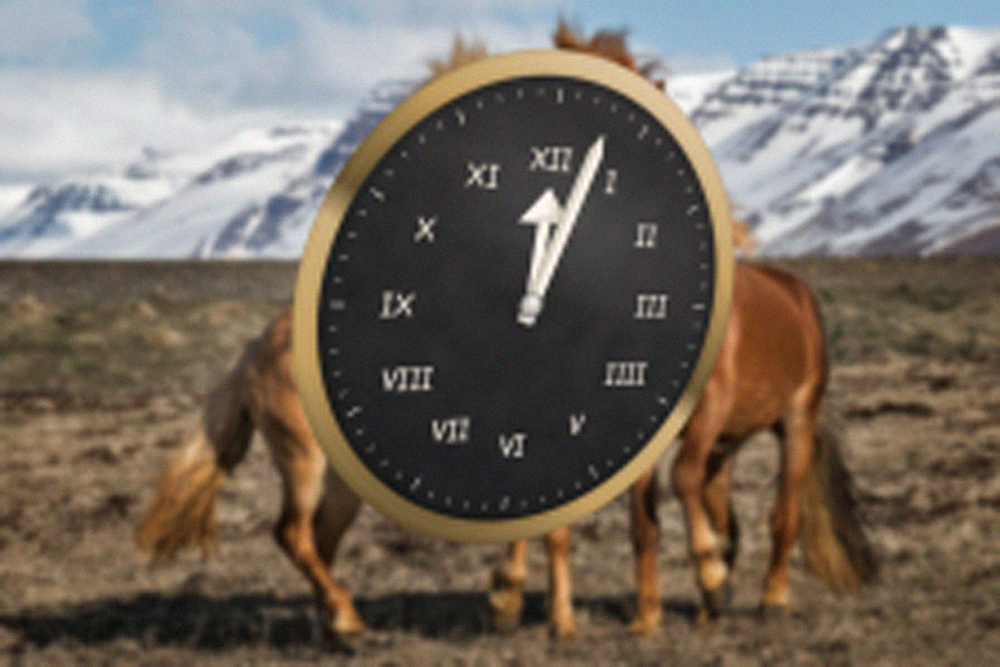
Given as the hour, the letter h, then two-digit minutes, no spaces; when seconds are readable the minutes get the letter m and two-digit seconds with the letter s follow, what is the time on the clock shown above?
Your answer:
12h03
